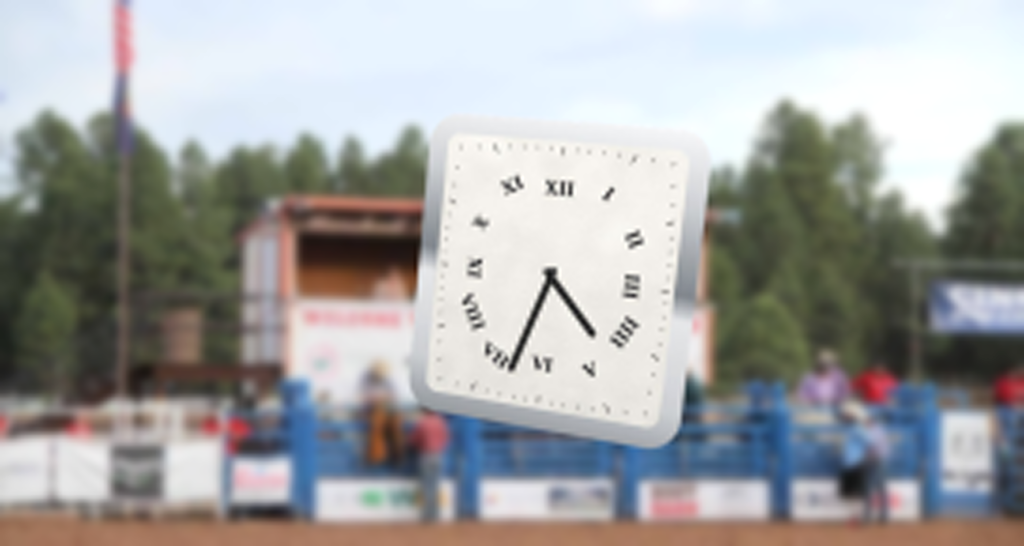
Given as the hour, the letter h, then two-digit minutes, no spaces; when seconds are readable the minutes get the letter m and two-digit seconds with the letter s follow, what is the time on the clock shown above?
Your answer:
4h33
